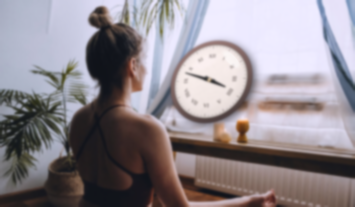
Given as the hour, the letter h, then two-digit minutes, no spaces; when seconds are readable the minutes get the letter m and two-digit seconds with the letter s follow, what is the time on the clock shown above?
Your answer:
3h48
